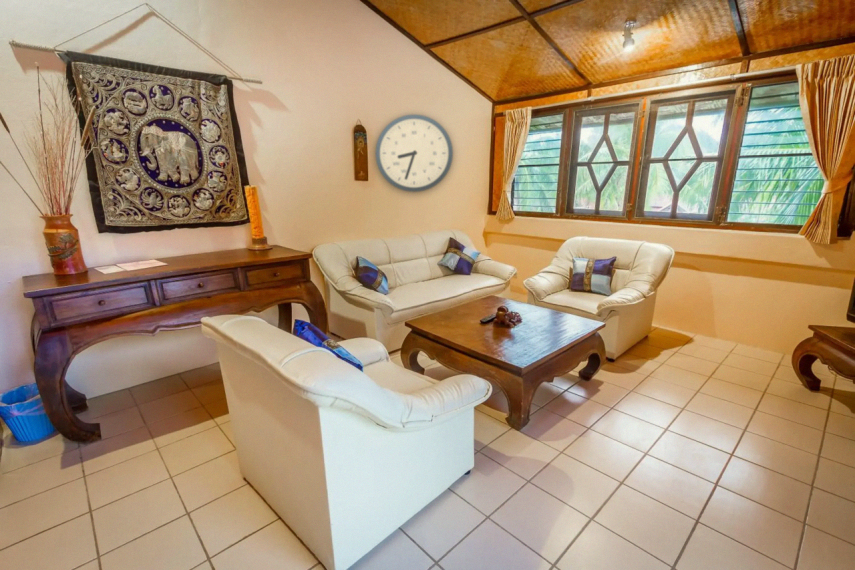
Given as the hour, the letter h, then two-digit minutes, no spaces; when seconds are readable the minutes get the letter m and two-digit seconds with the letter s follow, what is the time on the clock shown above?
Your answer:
8h33
